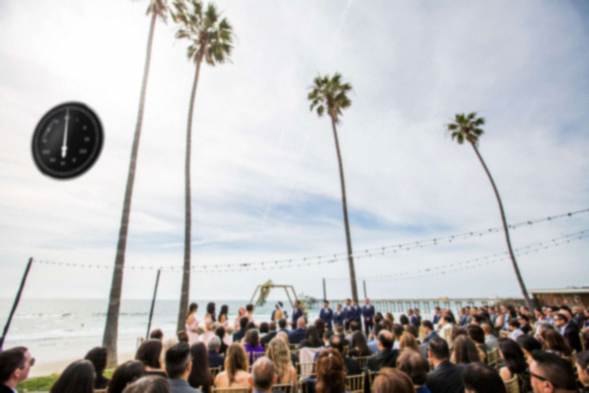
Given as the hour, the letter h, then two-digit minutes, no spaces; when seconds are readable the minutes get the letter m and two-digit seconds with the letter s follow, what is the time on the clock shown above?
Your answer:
6h00
